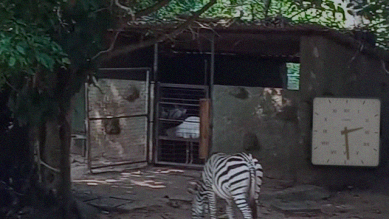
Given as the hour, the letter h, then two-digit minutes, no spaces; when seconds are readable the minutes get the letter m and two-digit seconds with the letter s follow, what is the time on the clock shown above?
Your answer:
2h29
